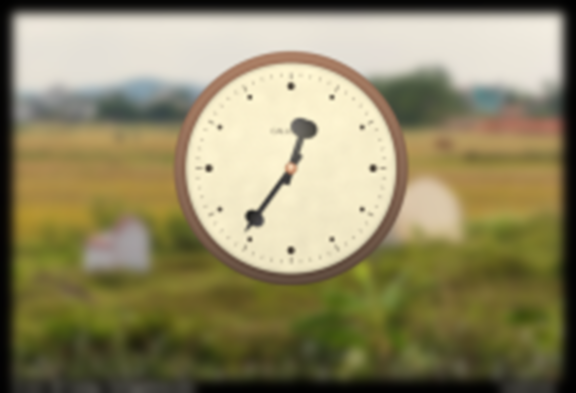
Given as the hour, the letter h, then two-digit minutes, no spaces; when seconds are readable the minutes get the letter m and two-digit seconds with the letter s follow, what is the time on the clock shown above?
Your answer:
12h36
